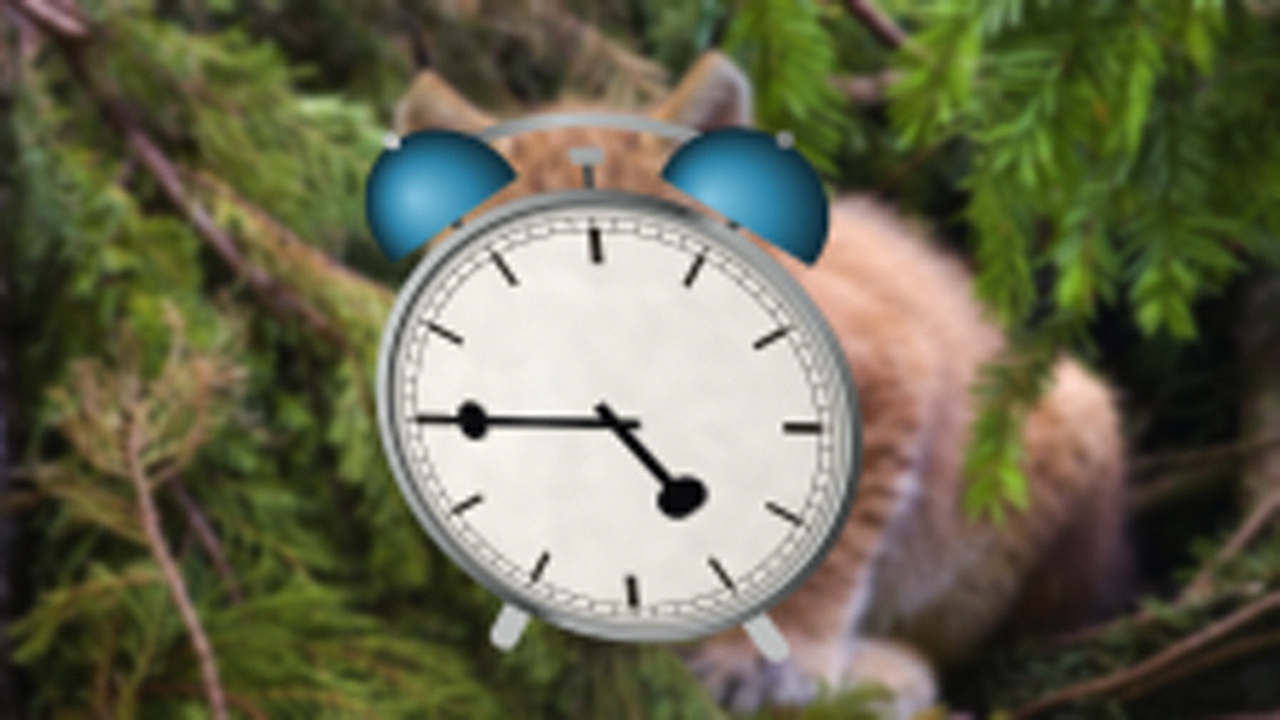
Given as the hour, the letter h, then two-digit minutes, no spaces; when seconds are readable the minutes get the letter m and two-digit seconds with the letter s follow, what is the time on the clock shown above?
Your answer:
4h45
